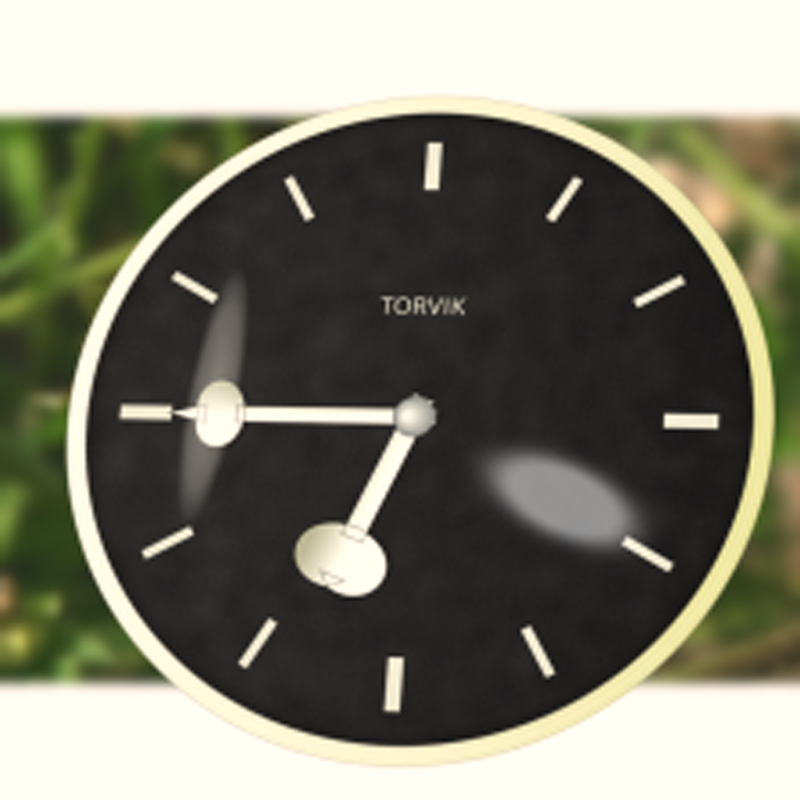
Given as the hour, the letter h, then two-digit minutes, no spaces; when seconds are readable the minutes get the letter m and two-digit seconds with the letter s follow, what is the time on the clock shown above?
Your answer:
6h45
